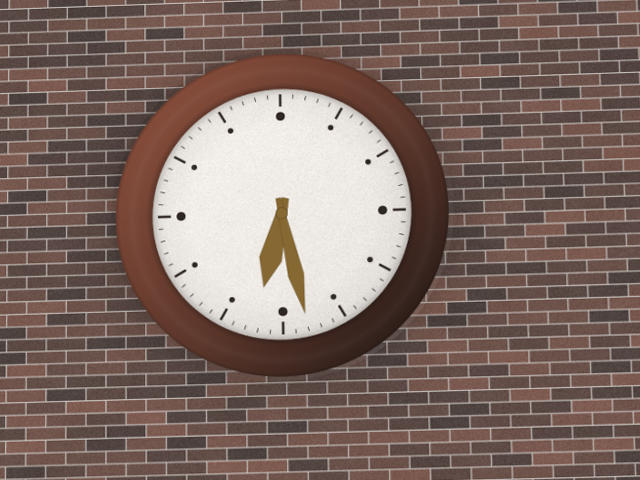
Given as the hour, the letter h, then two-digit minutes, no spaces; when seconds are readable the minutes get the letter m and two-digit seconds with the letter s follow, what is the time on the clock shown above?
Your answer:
6h28
